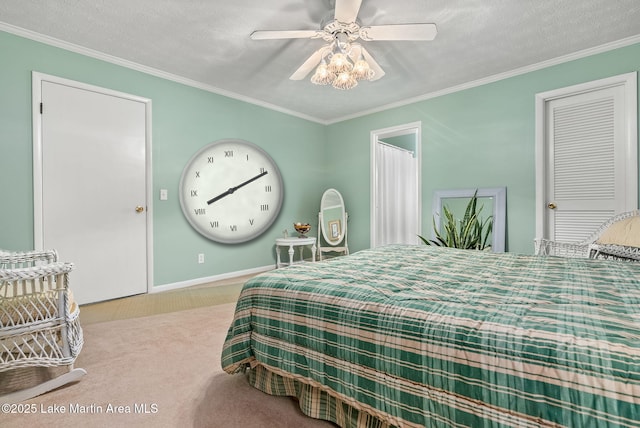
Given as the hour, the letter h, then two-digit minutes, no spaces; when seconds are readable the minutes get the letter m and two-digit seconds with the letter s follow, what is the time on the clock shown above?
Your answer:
8h11
